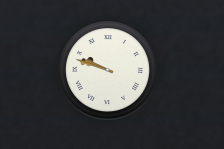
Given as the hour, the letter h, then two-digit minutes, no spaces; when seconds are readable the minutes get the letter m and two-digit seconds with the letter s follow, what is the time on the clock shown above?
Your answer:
9h48
